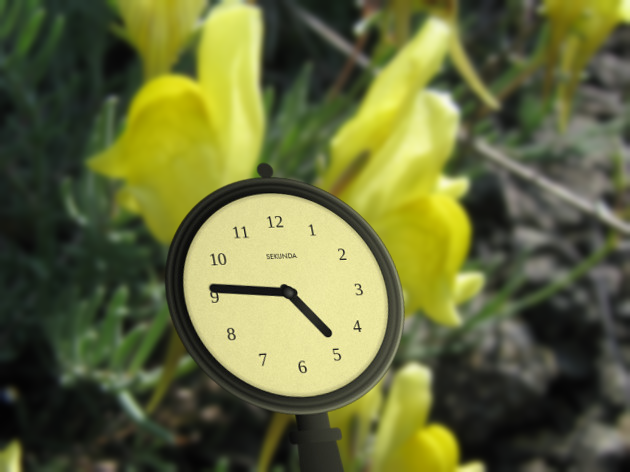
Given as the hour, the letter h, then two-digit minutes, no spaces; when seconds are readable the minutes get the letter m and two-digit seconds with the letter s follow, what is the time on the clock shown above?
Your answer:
4h46
